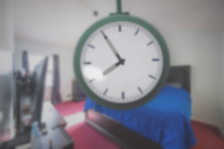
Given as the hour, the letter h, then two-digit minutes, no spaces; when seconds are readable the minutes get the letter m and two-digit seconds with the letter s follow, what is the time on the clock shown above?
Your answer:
7h55
